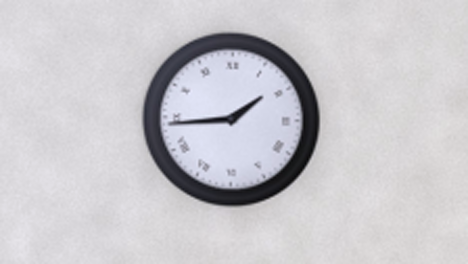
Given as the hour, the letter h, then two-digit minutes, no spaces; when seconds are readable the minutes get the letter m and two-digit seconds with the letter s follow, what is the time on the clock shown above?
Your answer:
1h44
